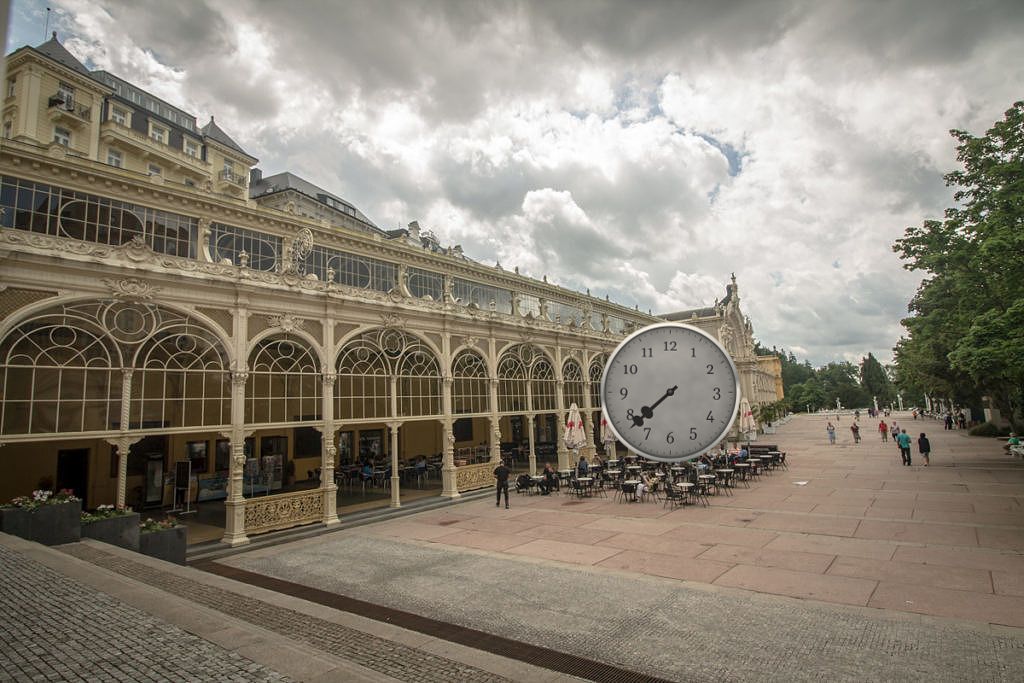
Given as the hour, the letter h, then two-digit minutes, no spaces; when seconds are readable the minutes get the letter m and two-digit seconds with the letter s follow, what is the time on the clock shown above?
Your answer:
7h38
